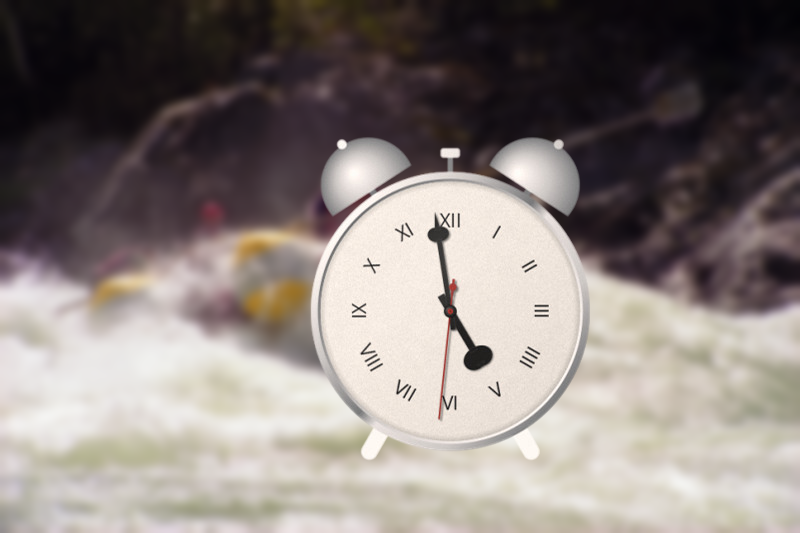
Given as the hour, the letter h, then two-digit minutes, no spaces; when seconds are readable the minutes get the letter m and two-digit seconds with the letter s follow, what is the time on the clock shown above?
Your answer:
4h58m31s
